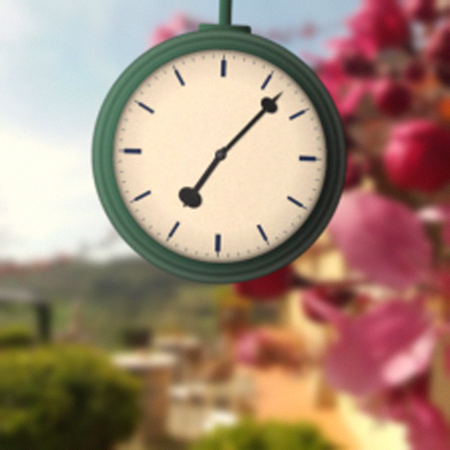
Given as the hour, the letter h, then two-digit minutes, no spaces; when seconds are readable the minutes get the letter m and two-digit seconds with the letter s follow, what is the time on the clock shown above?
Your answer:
7h07
